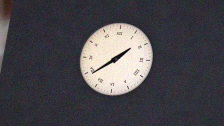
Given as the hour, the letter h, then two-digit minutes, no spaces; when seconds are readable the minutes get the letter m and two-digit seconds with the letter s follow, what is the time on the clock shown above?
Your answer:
1h39
